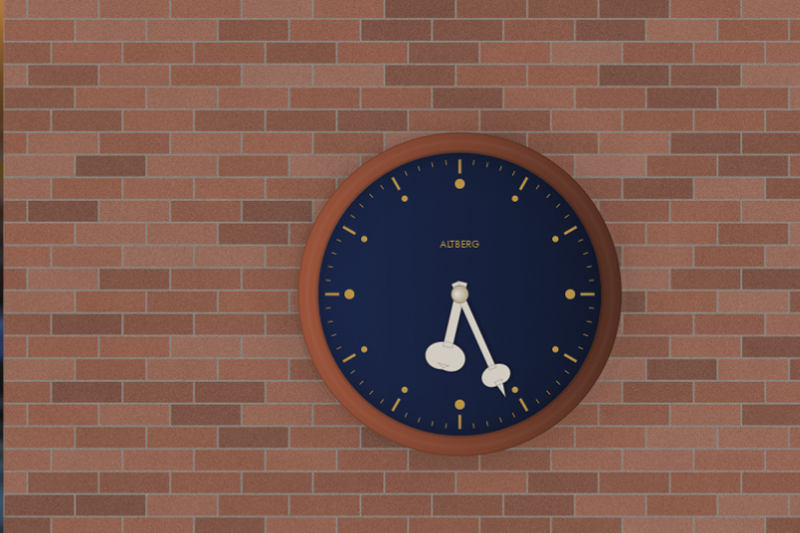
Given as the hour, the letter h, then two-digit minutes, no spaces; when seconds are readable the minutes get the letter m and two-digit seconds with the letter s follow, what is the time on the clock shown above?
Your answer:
6h26
